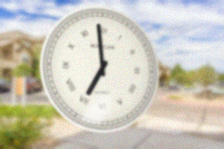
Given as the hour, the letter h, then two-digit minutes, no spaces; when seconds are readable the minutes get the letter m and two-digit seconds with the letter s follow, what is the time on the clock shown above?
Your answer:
6h59
